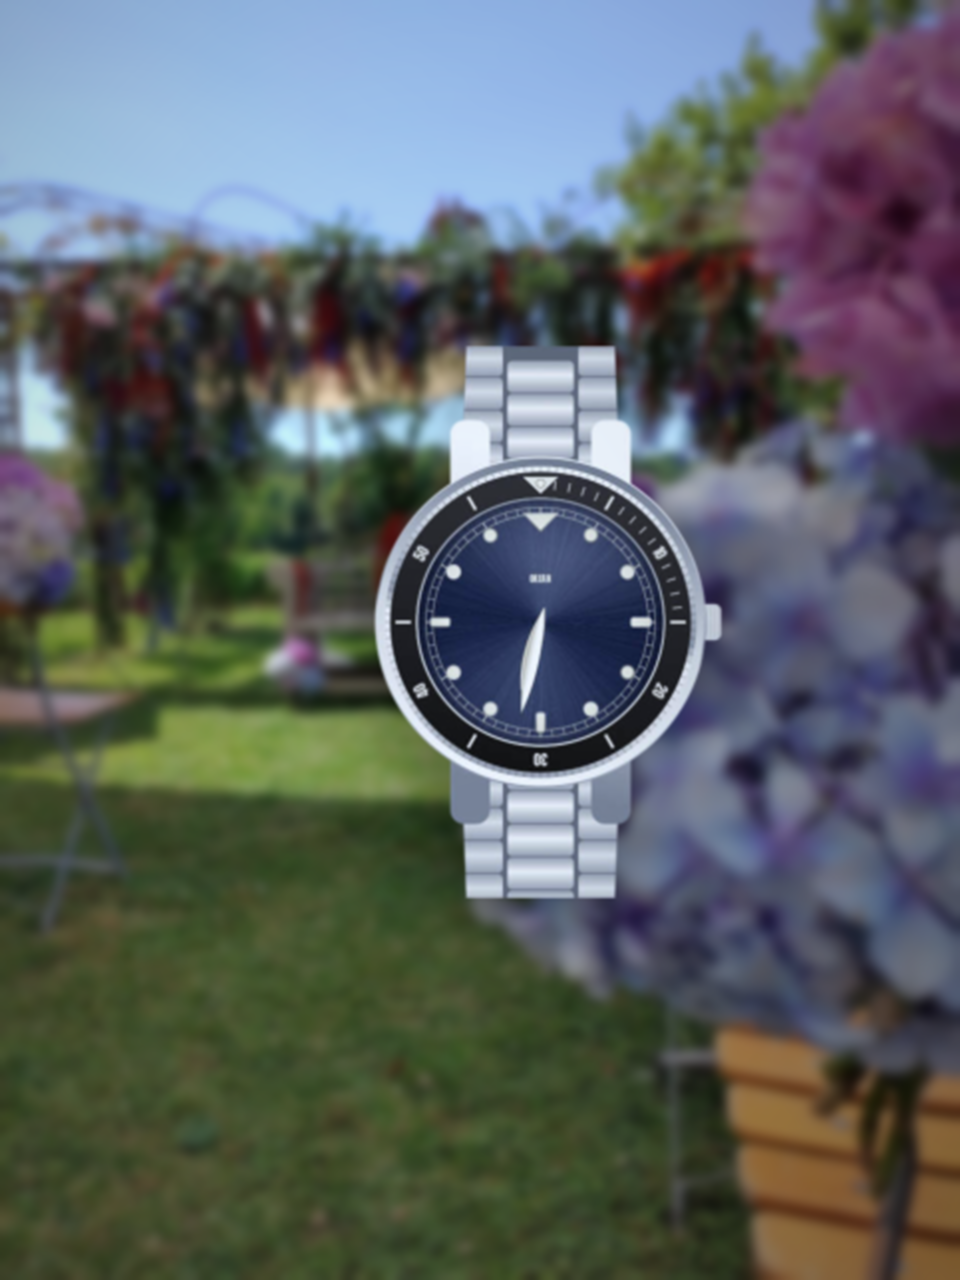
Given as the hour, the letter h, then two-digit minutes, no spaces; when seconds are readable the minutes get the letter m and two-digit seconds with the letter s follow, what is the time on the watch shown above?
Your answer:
6h32
